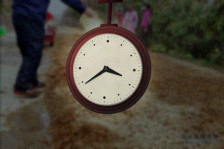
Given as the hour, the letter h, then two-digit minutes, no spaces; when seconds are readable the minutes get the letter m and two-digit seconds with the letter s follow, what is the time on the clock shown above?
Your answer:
3h39
